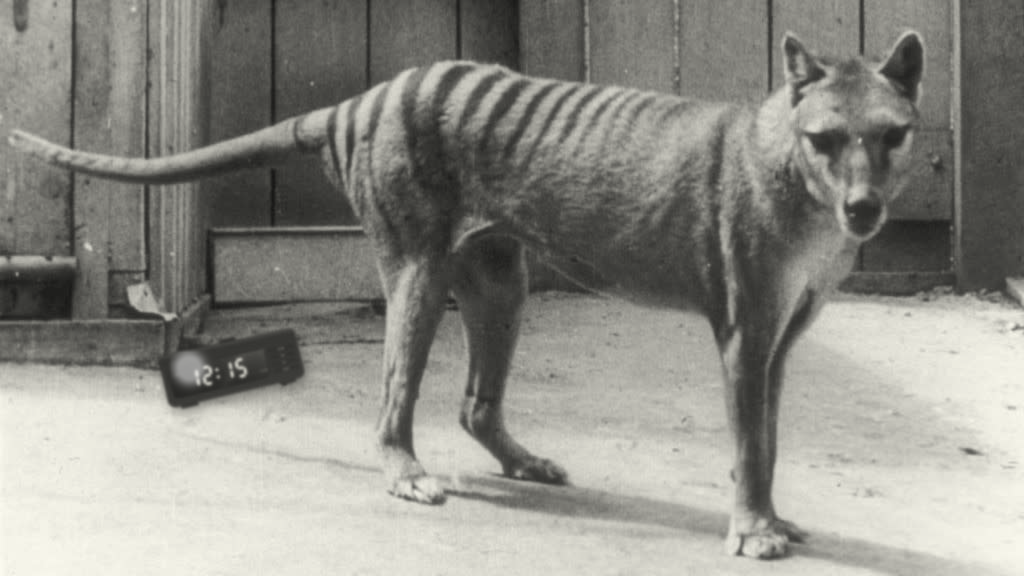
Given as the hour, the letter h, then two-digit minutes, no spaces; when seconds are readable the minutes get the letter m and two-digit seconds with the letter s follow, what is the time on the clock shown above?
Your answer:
12h15
